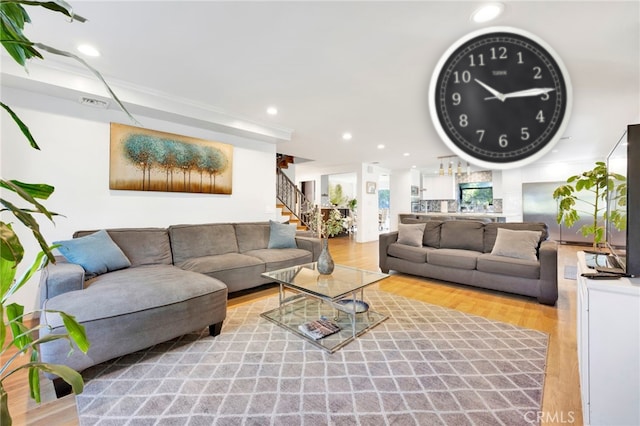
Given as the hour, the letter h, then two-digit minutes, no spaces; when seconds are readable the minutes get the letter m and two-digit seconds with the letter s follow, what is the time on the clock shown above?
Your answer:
10h14m14s
